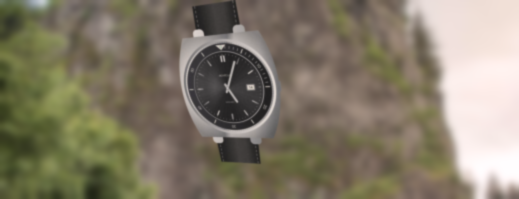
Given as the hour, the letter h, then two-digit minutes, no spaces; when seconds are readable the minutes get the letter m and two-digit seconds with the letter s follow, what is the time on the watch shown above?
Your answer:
5h04
